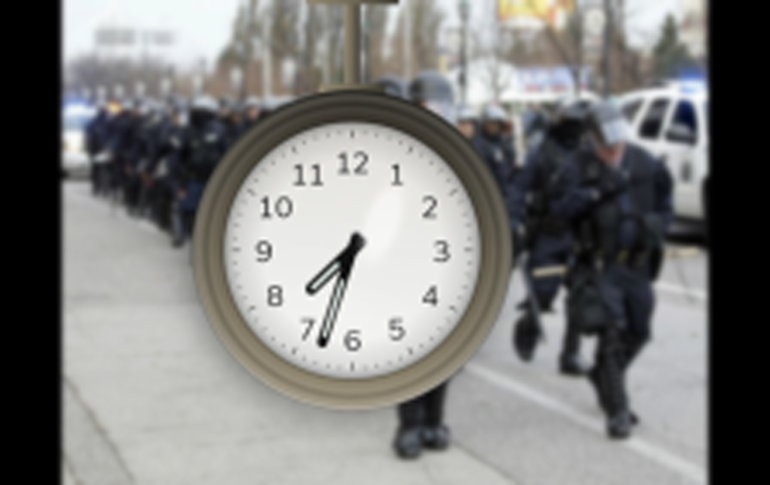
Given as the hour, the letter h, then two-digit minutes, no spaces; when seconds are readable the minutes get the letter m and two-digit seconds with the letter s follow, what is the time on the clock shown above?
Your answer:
7h33
